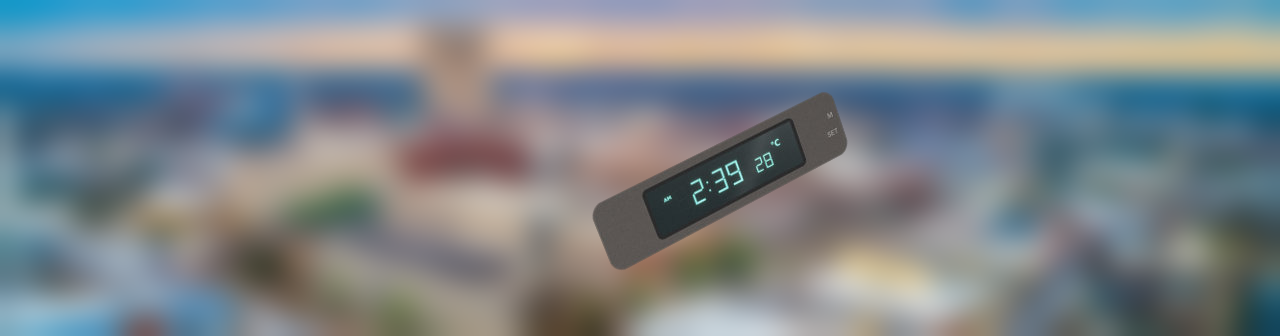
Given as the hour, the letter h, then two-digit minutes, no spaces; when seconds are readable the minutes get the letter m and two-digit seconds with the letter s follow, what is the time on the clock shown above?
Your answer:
2h39
